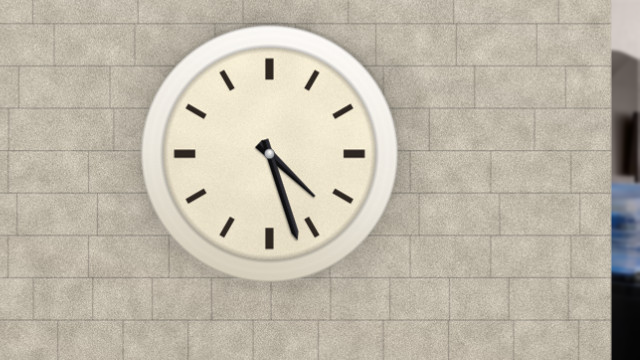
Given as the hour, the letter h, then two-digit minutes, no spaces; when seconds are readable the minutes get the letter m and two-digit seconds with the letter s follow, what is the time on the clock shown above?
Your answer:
4h27
